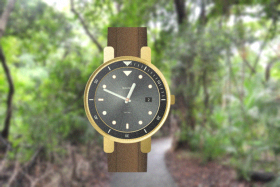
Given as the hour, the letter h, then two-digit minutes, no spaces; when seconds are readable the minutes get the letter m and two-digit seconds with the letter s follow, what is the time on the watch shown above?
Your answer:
12h49
